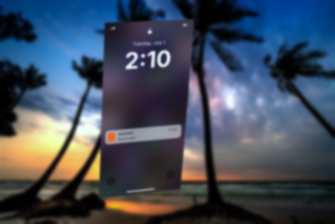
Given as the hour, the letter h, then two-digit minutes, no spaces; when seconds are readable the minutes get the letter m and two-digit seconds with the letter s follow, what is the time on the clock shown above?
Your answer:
2h10
